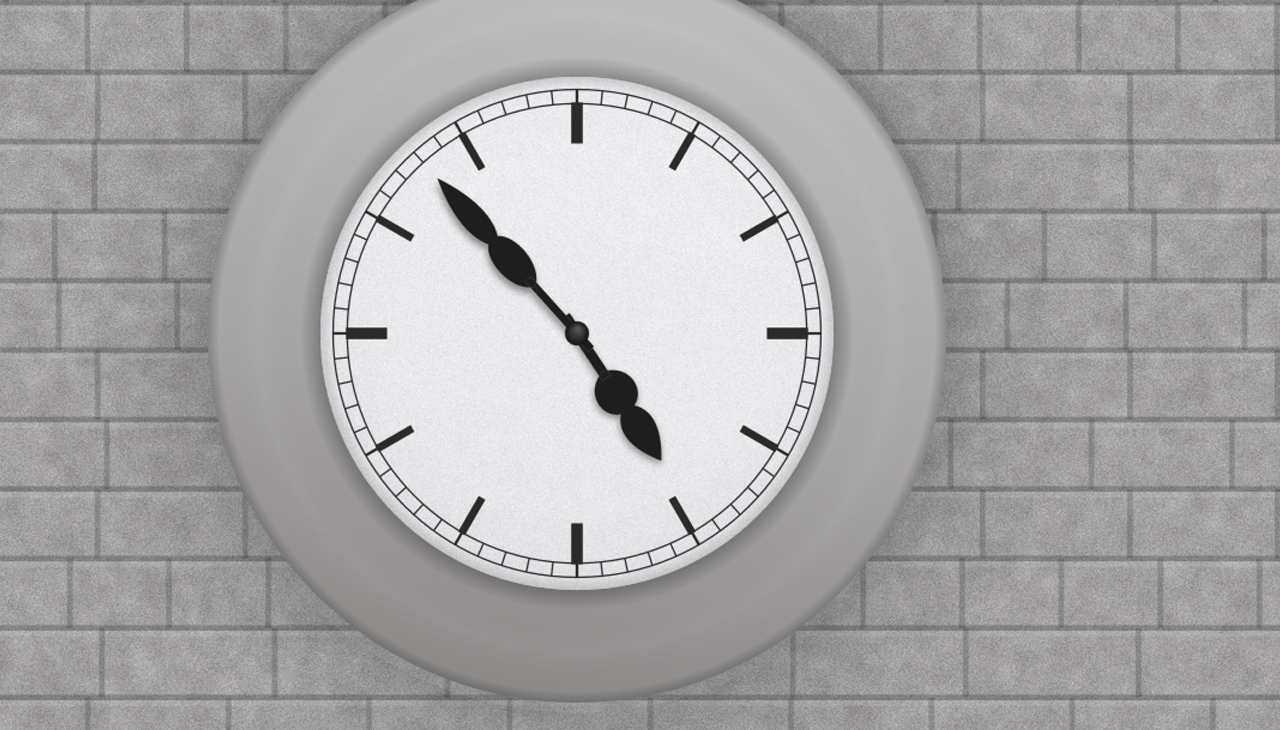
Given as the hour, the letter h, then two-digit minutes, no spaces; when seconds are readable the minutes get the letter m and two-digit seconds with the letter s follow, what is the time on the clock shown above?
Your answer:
4h53
